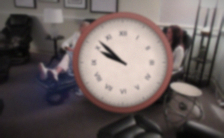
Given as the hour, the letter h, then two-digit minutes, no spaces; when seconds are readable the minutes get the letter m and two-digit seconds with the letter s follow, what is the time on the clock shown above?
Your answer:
9h52
